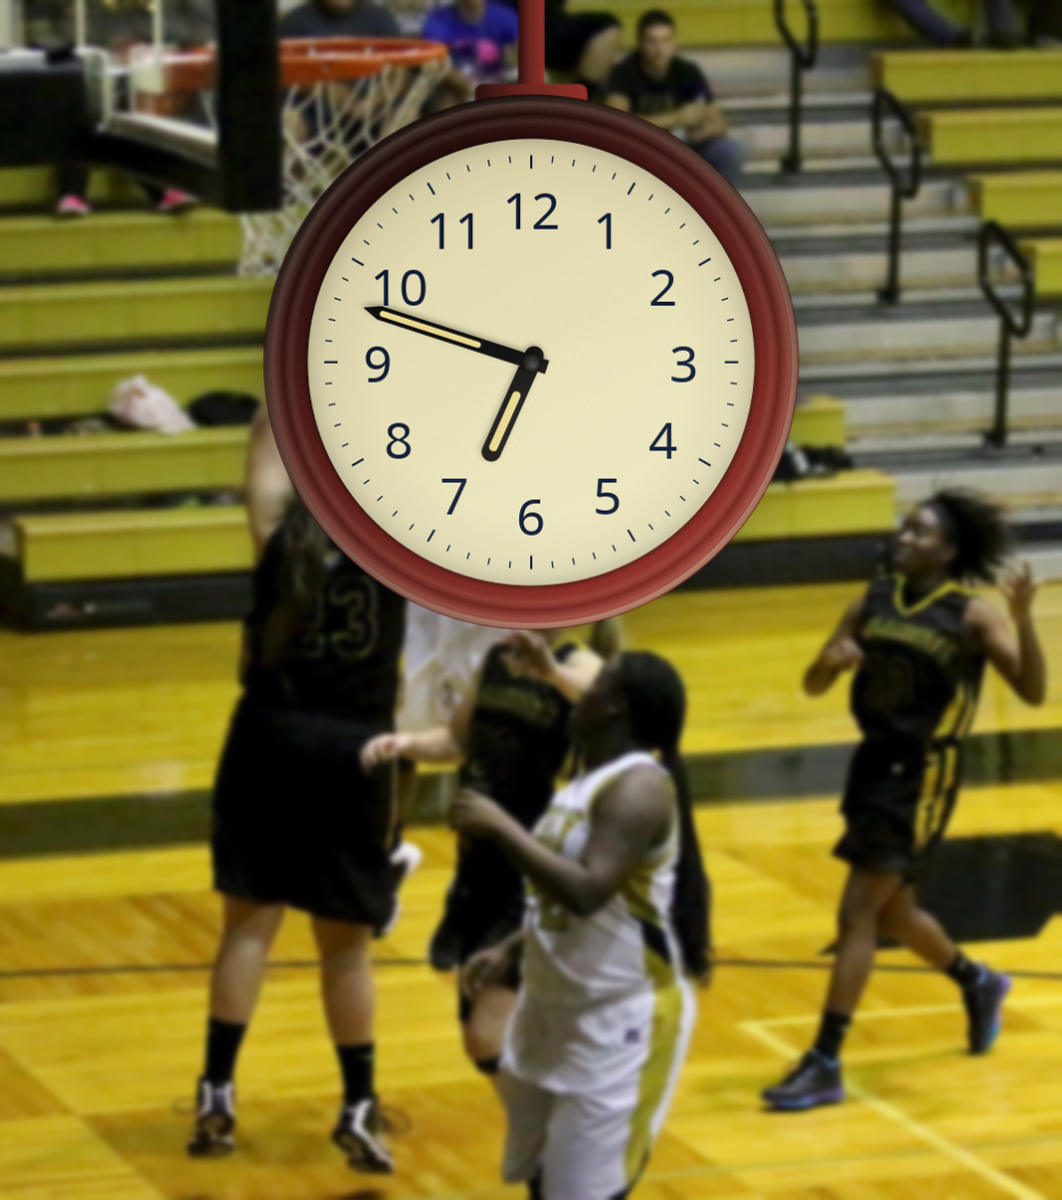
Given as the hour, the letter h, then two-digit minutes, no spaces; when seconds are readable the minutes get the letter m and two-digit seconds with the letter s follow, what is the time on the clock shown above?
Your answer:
6h48
